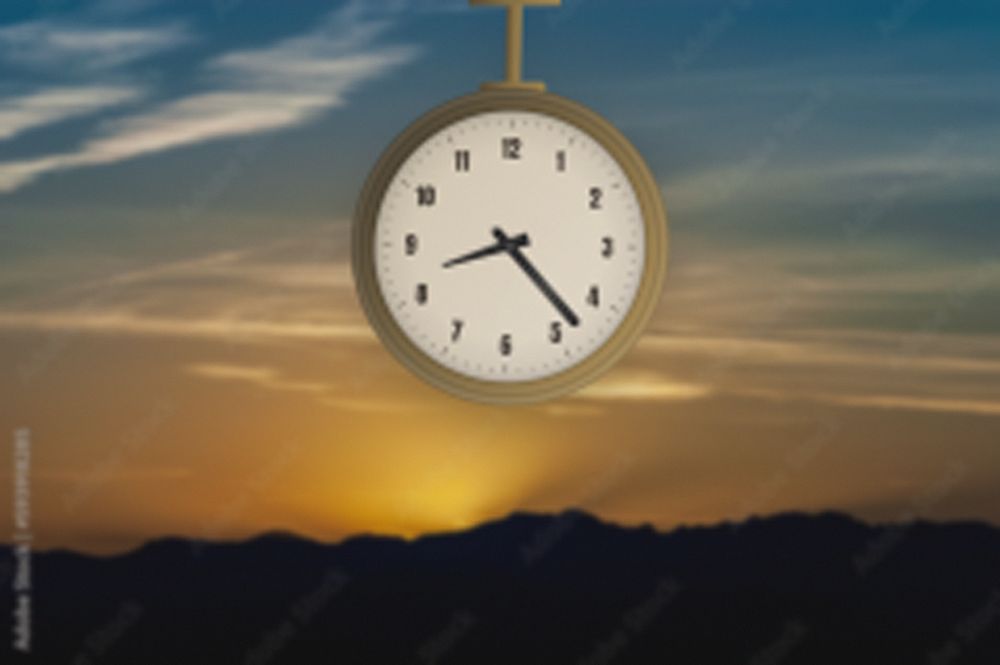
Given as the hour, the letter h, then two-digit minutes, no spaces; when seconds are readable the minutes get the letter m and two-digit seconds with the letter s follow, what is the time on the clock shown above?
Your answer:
8h23
